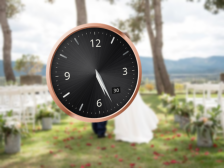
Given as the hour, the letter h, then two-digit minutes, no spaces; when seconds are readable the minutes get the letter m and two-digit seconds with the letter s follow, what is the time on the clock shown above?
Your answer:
5h26
